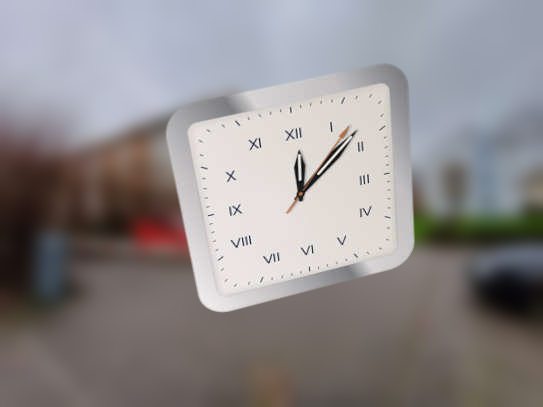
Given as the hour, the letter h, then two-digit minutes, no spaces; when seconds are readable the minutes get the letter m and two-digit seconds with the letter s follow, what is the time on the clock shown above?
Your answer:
12h08m07s
